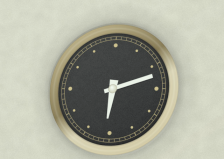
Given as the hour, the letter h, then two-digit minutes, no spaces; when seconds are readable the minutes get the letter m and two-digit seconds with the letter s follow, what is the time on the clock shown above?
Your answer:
6h12
